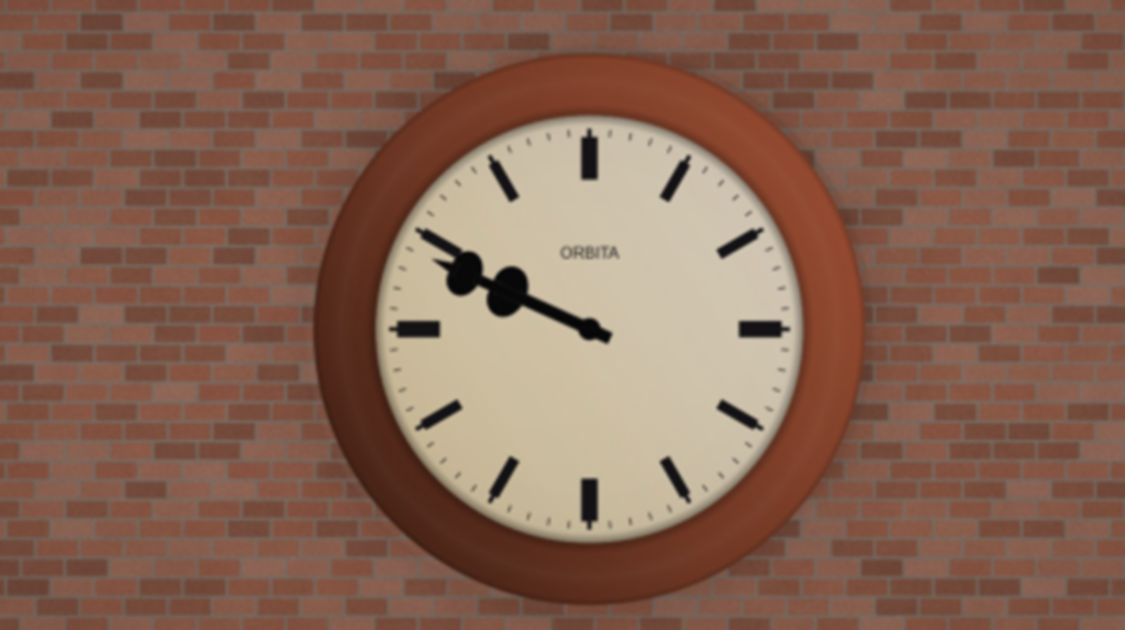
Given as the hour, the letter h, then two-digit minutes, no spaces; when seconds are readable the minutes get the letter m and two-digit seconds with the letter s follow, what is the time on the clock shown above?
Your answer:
9h49
